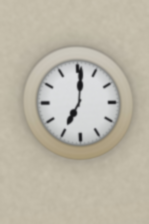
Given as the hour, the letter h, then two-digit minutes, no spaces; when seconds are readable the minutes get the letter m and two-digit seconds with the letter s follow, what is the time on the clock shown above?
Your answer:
7h01
